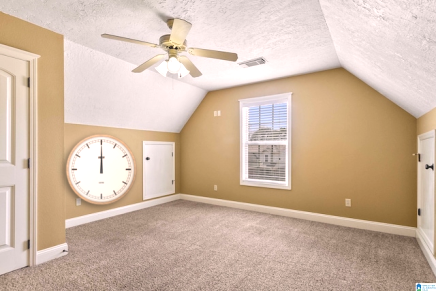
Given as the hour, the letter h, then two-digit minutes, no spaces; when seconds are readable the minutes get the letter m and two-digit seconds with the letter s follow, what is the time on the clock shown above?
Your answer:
12h00
